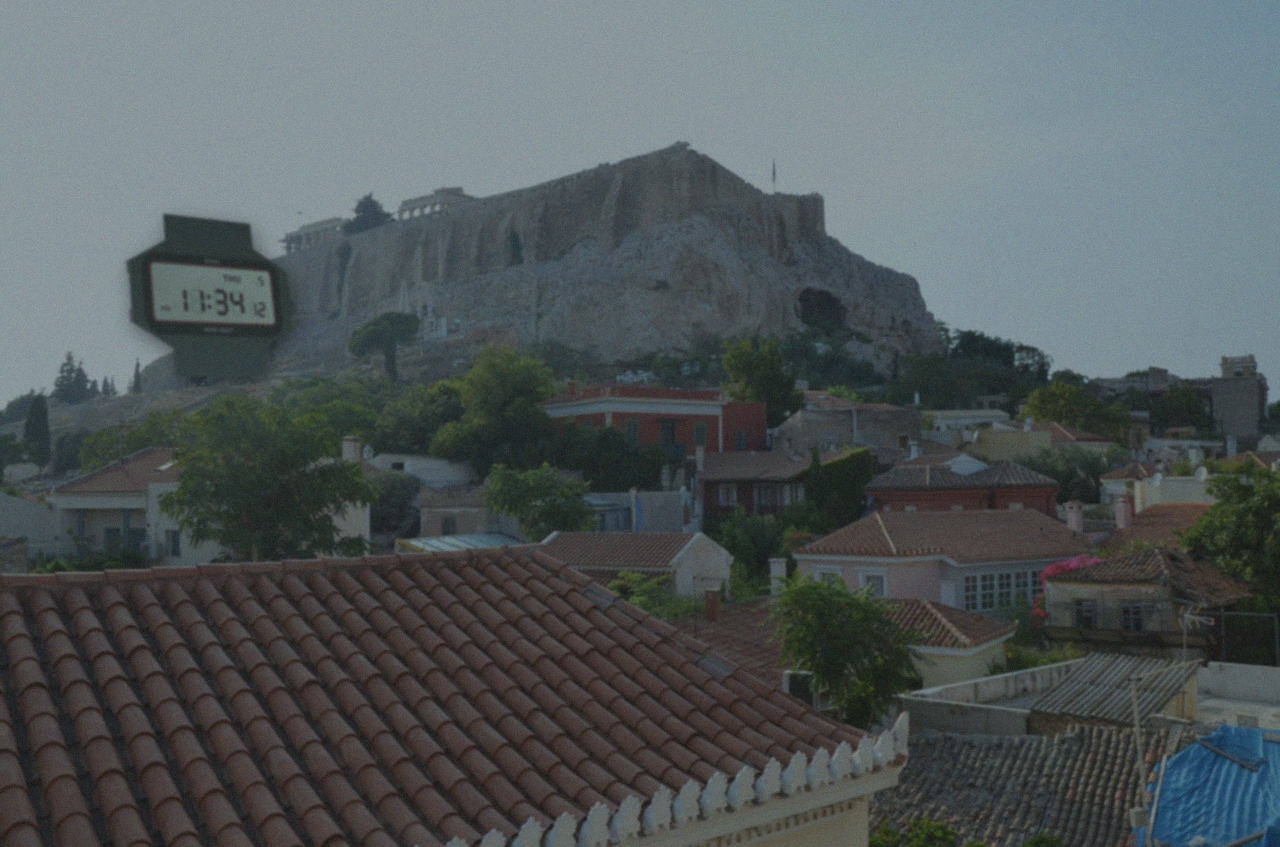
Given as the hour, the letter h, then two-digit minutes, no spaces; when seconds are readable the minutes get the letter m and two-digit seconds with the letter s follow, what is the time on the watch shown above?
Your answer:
11h34m12s
